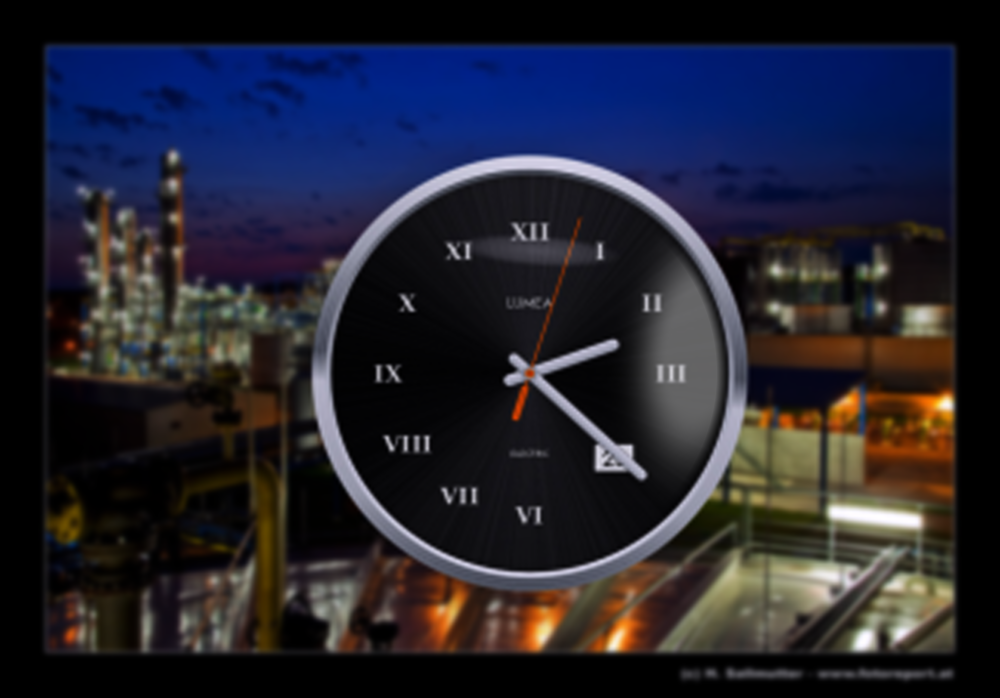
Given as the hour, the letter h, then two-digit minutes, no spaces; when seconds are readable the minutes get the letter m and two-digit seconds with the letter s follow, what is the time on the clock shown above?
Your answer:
2h22m03s
